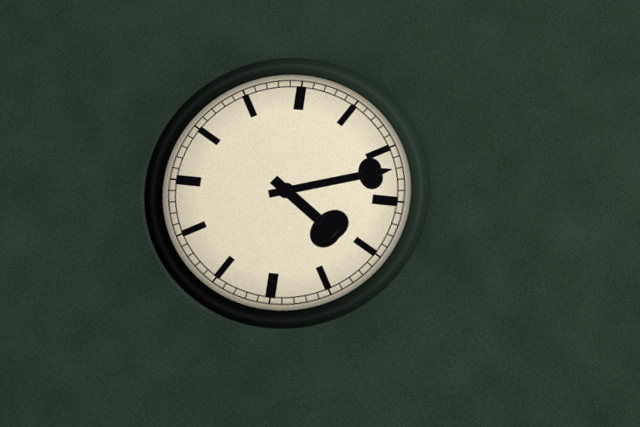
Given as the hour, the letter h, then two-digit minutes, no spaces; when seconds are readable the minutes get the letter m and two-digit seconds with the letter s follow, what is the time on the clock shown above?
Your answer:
4h12
